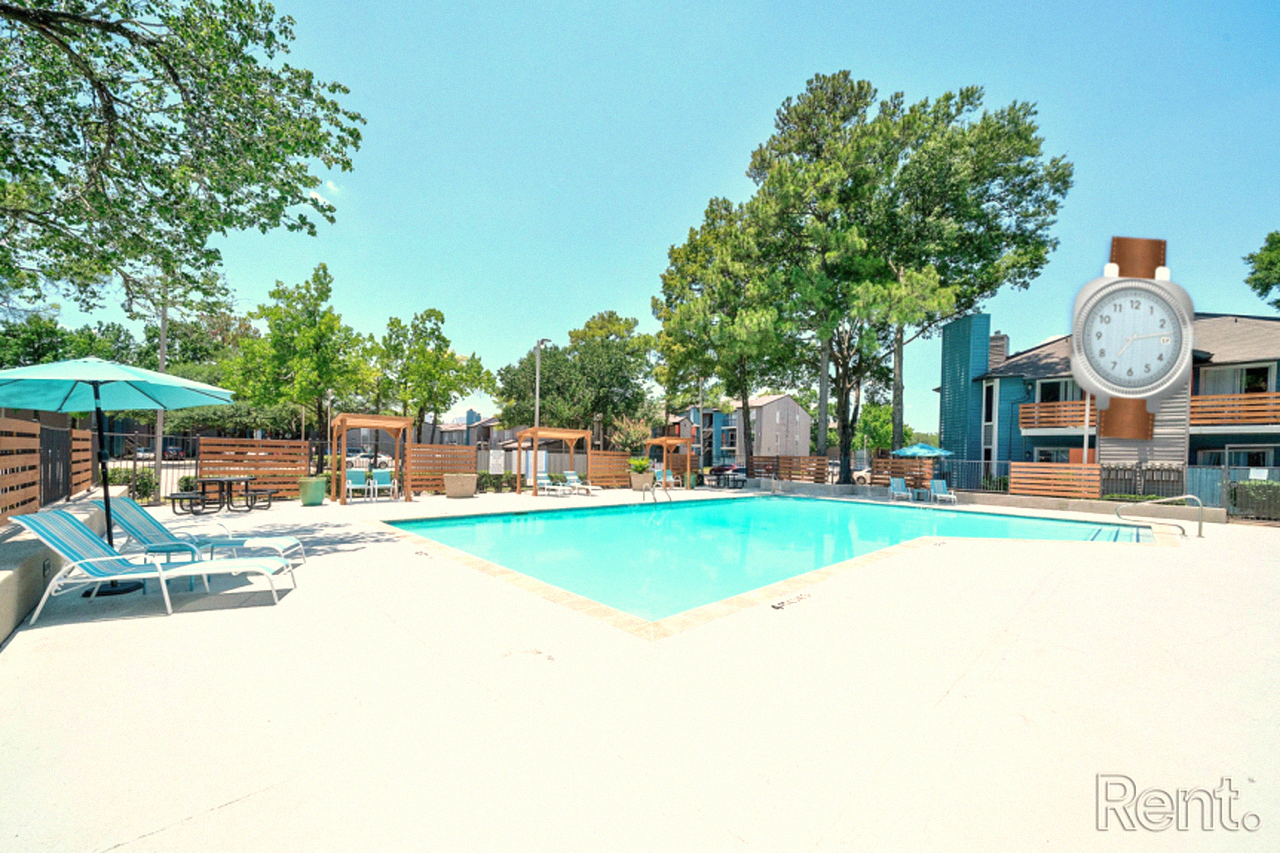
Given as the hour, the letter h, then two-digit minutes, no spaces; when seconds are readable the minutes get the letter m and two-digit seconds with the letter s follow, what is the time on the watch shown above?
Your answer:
7h13
